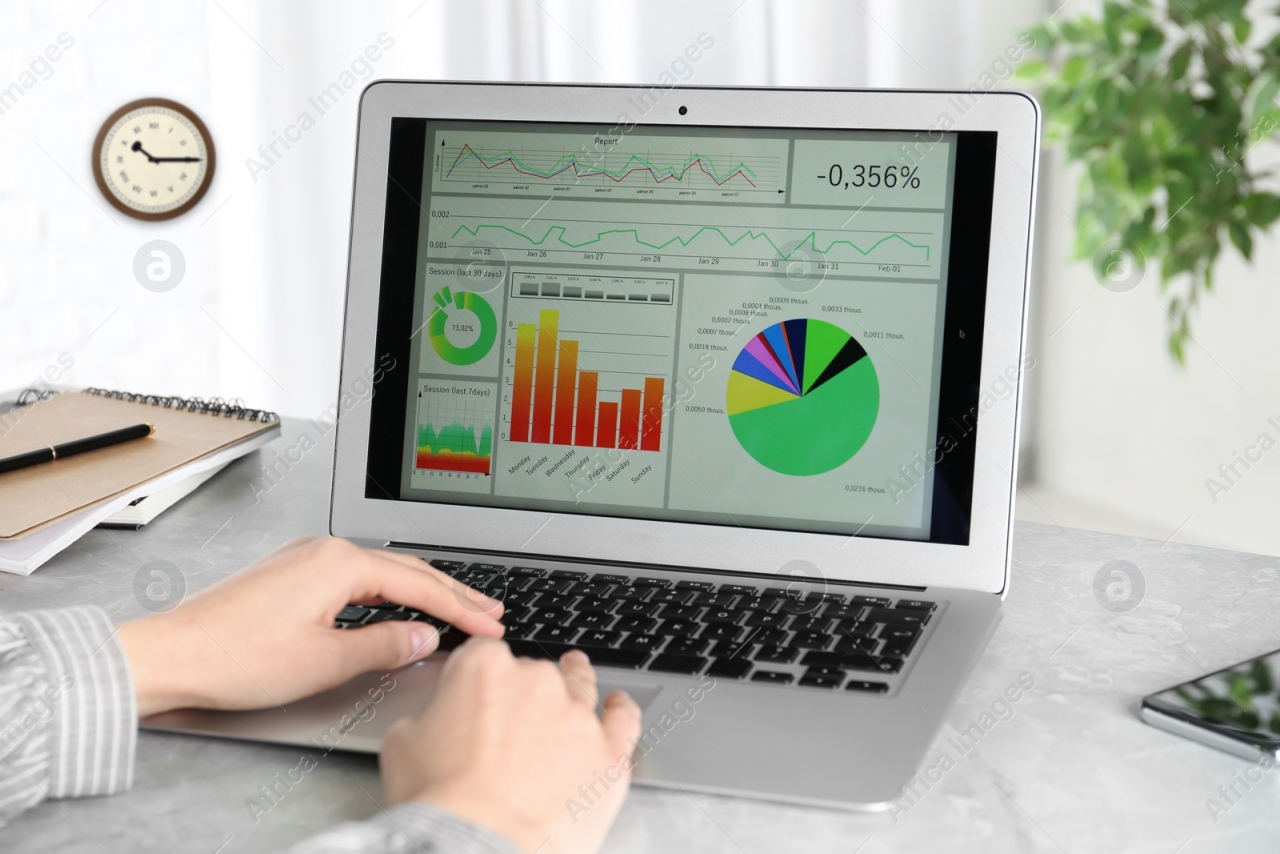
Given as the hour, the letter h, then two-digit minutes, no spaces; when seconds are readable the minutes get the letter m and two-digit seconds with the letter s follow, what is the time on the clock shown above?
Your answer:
10h15
